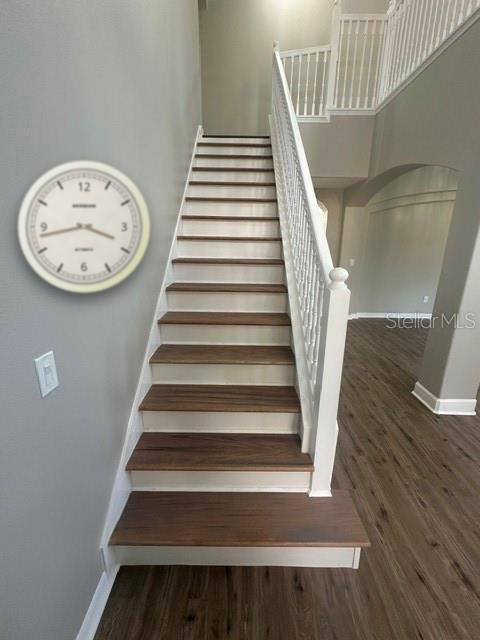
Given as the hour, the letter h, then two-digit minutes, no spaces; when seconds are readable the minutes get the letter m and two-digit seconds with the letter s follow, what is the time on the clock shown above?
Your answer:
3h43
